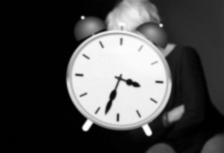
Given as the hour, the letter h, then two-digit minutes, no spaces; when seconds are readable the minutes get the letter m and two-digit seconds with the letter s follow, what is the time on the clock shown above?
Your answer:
3h33
